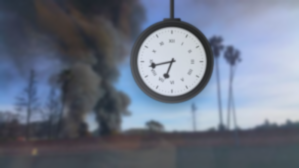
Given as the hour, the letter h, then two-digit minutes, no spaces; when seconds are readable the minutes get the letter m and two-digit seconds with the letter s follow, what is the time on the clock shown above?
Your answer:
6h43
